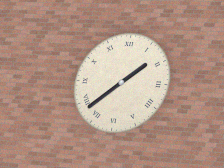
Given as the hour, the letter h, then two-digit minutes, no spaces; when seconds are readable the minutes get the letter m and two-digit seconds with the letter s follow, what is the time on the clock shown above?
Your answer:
1h38
